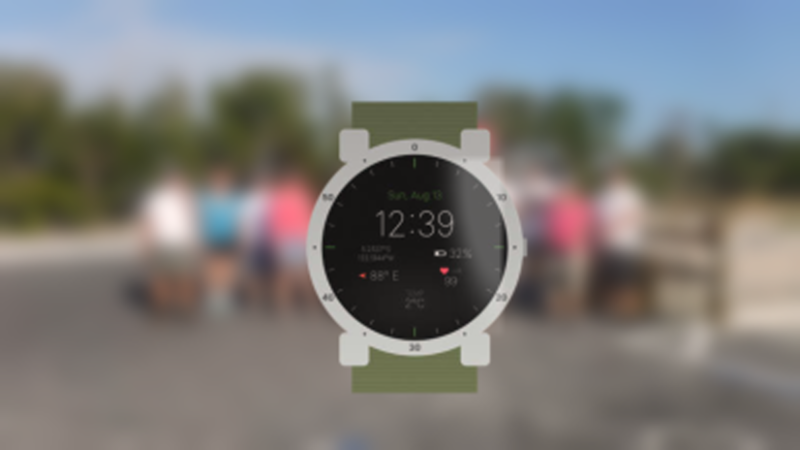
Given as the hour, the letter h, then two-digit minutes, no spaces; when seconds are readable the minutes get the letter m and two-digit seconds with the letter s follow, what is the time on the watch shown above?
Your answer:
12h39
